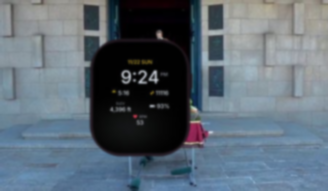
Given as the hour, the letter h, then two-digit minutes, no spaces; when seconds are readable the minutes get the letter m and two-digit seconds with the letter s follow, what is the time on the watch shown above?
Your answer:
9h24
